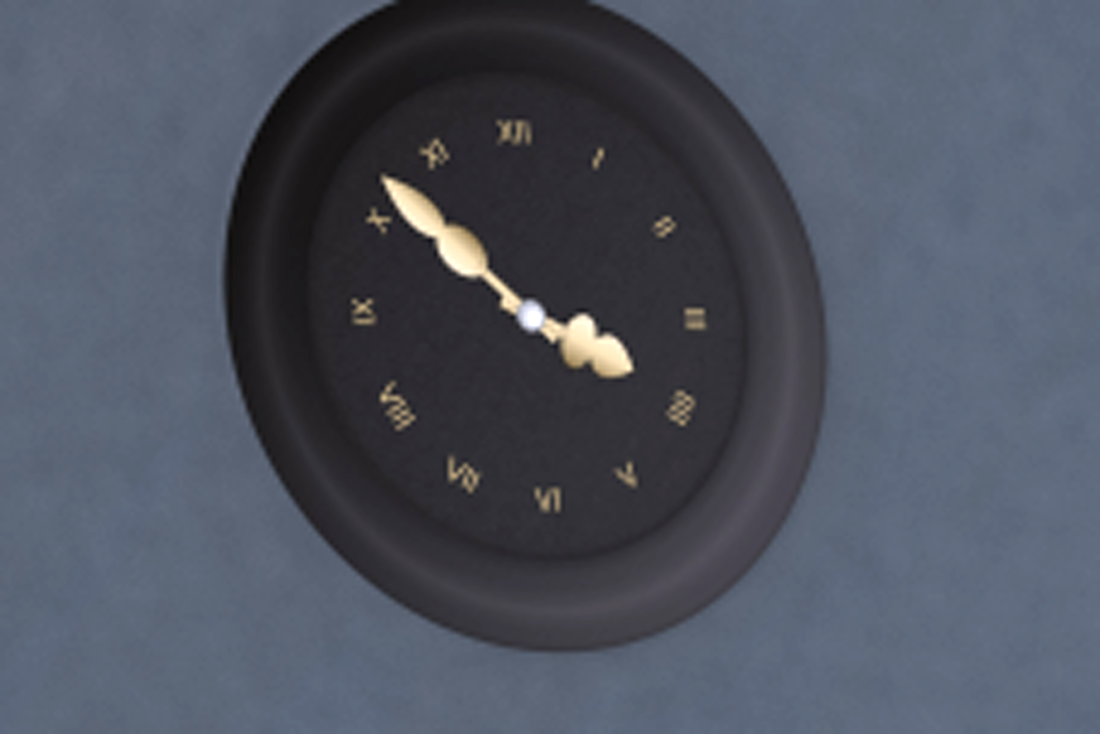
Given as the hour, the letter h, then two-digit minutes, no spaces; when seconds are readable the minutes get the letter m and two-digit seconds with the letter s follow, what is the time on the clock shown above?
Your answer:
3h52
